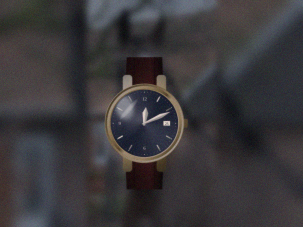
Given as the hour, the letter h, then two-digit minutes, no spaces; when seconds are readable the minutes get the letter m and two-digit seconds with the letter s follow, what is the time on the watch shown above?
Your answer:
12h11
